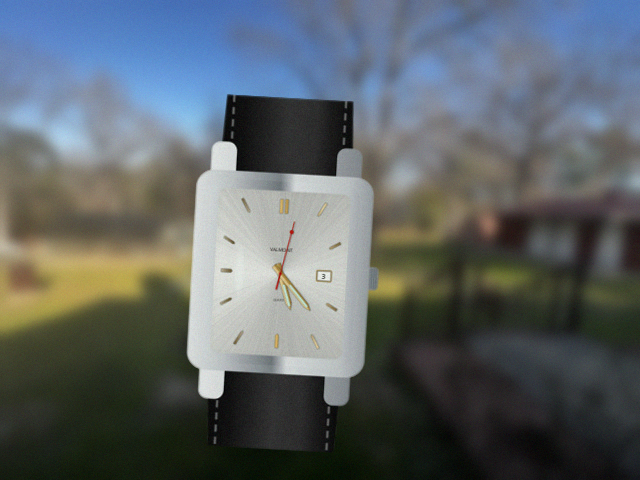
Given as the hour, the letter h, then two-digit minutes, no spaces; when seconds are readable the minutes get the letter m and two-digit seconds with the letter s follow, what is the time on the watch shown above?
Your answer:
5h23m02s
